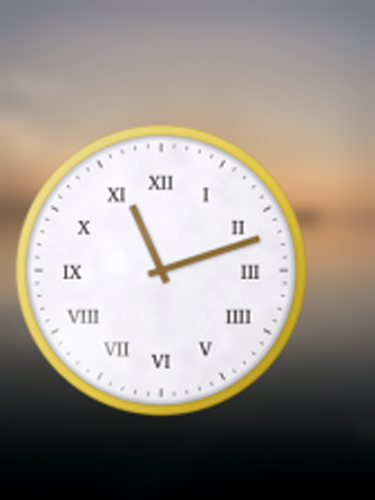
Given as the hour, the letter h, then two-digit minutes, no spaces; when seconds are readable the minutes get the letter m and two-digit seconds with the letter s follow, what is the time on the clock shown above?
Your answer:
11h12
